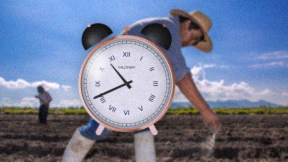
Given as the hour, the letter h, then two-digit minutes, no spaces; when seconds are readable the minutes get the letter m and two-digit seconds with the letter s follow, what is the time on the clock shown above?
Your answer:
10h41
